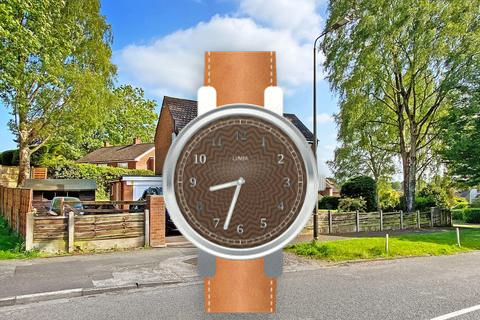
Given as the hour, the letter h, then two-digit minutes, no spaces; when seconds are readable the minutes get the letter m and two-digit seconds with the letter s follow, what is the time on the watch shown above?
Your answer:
8h33
